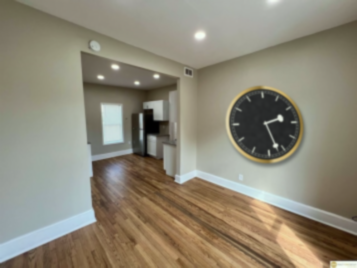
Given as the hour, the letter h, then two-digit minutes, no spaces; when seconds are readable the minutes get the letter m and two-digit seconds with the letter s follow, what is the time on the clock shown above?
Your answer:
2h27
